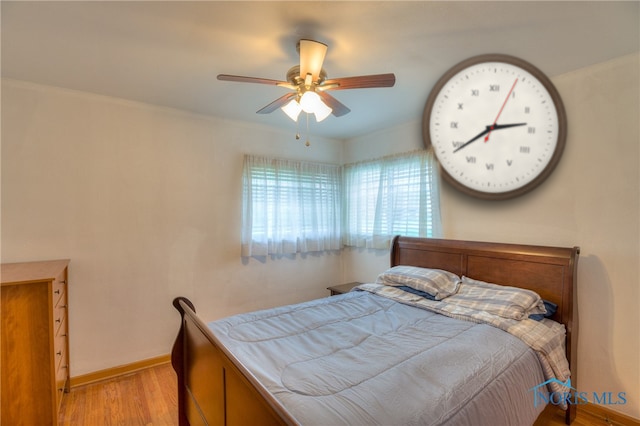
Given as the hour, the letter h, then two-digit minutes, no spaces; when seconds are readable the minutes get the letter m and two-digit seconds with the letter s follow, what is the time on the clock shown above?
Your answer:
2h39m04s
